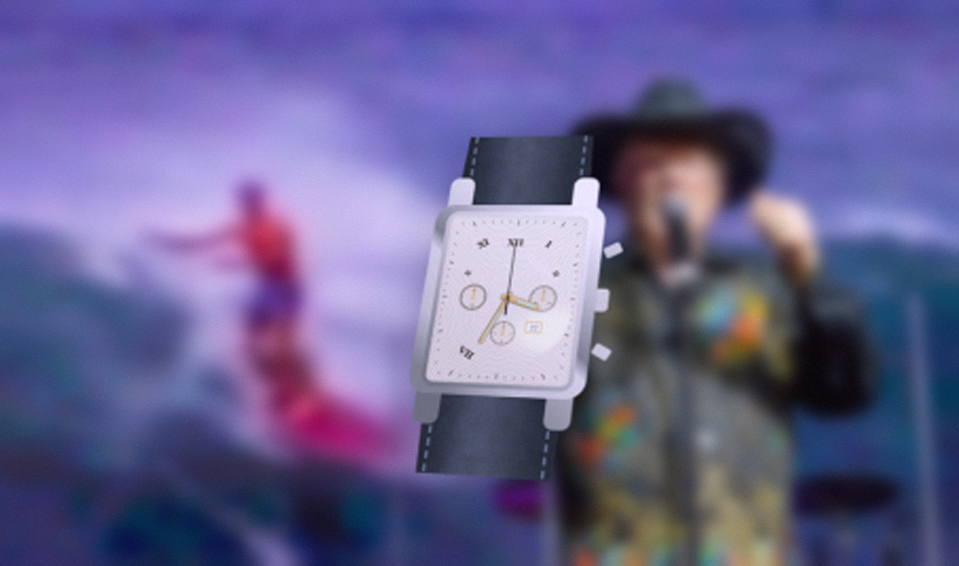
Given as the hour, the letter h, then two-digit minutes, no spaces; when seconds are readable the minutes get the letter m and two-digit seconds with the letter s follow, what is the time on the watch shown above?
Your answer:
3h34
